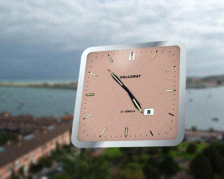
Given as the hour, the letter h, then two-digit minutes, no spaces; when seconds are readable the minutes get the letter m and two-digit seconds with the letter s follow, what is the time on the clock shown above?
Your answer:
4h53
